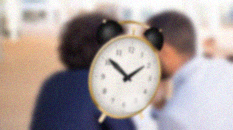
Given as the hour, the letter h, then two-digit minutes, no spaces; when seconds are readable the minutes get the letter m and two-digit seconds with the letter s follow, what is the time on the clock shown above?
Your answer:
1h51
